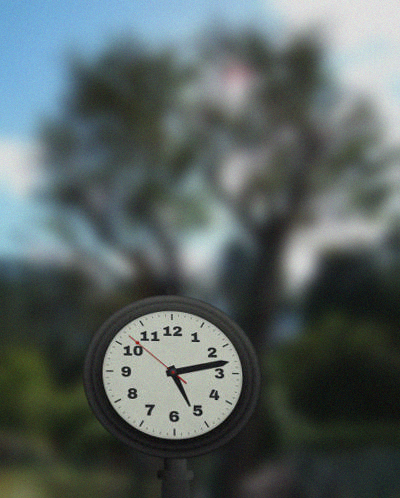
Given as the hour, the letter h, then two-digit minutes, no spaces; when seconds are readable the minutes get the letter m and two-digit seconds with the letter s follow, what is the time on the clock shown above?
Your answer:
5h12m52s
